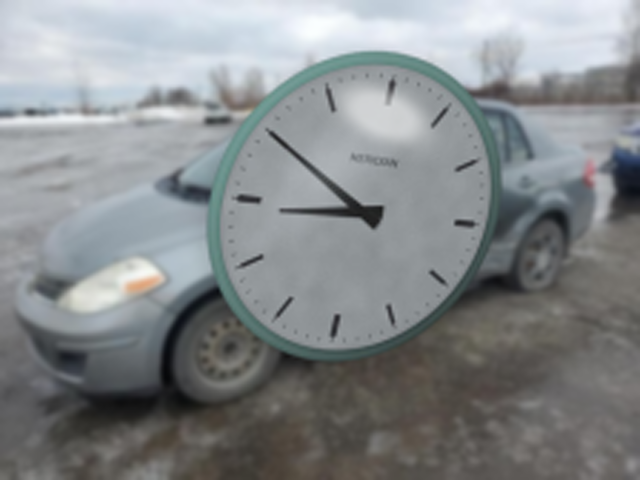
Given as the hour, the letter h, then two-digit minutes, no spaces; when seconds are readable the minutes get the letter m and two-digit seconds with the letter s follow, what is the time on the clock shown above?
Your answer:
8h50
